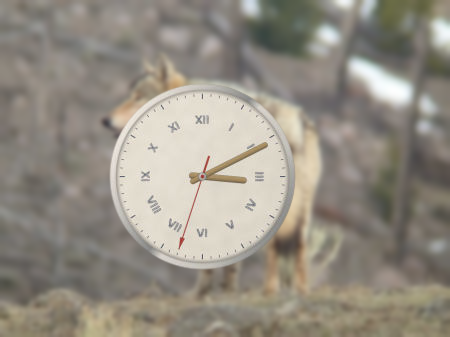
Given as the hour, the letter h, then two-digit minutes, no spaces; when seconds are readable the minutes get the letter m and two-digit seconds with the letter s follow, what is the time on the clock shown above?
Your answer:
3h10m33s
